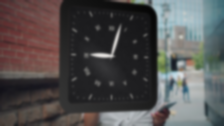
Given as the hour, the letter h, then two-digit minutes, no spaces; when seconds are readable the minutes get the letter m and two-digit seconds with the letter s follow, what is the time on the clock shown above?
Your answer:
9h03
